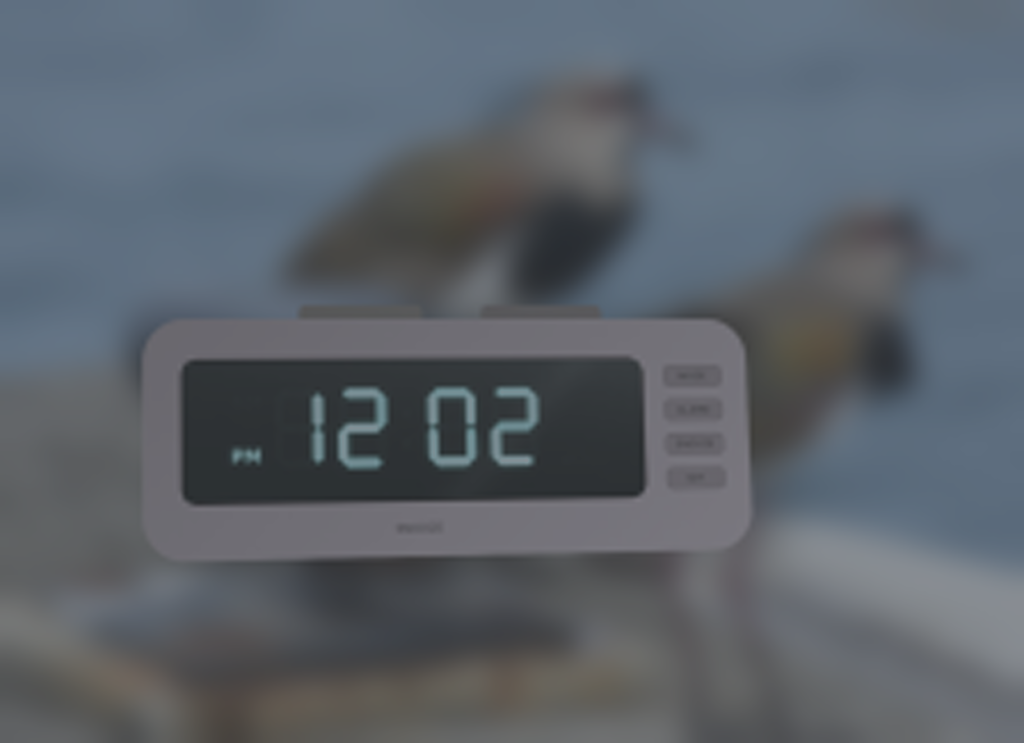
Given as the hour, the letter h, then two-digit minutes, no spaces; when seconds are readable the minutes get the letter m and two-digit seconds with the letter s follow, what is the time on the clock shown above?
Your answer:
12h02
